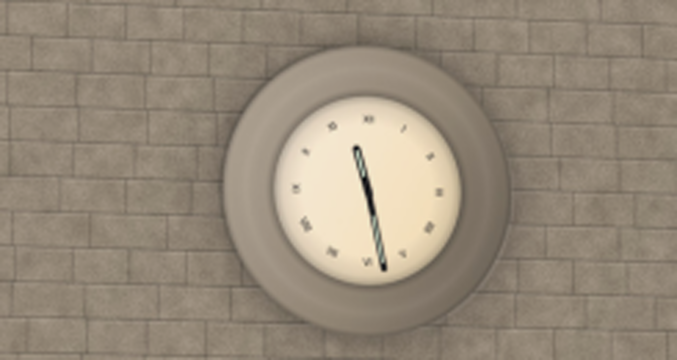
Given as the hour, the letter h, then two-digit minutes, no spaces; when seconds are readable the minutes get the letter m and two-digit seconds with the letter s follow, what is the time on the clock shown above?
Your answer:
11h28
